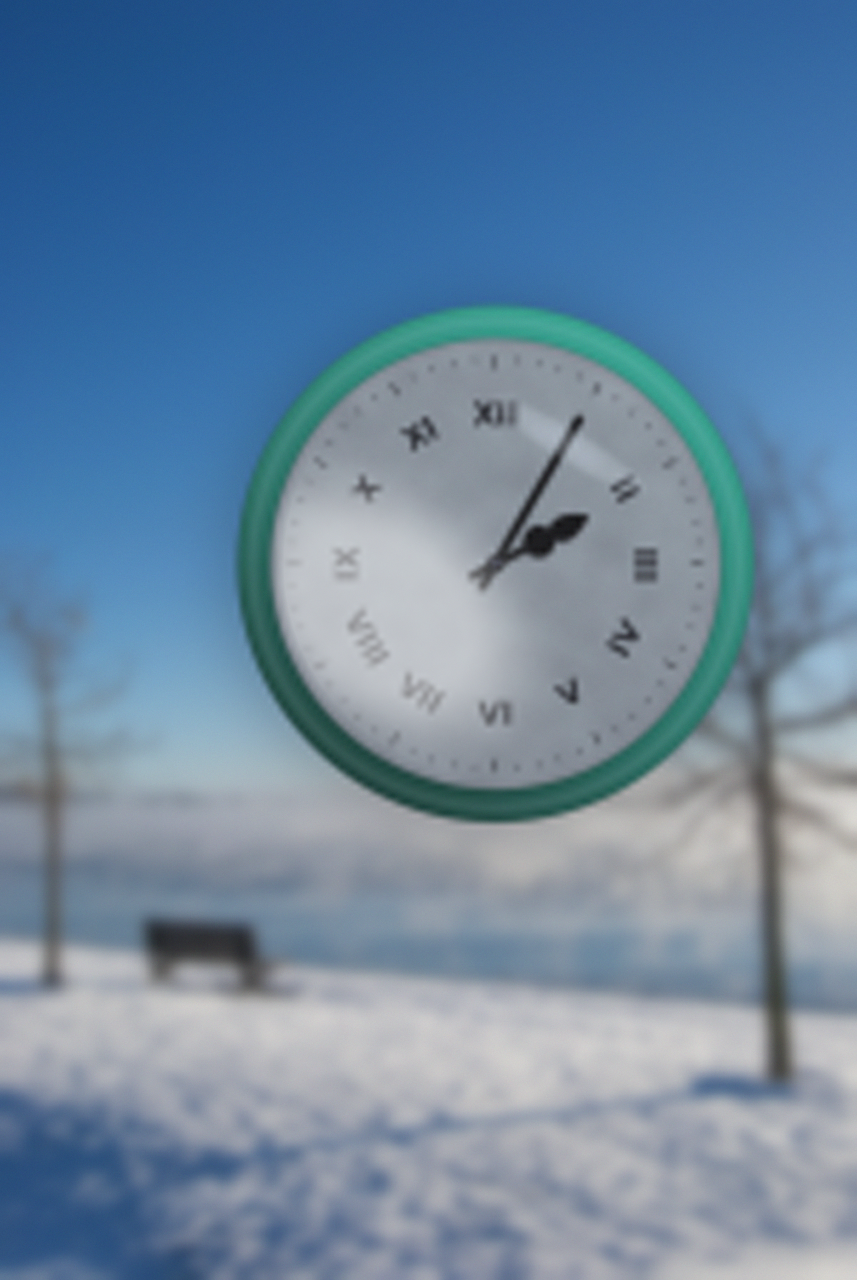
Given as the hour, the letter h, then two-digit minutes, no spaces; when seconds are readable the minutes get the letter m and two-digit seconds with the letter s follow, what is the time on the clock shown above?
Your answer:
2h05
